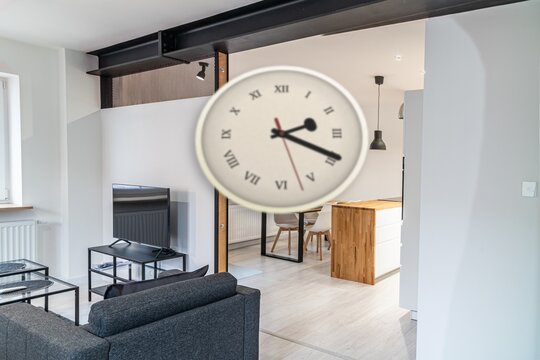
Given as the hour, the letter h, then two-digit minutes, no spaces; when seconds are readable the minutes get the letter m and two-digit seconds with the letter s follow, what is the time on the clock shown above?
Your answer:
2h19m27s
